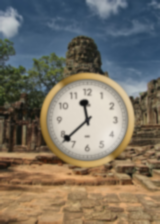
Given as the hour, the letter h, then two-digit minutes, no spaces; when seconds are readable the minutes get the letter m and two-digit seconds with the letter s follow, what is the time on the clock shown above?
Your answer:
11h38
